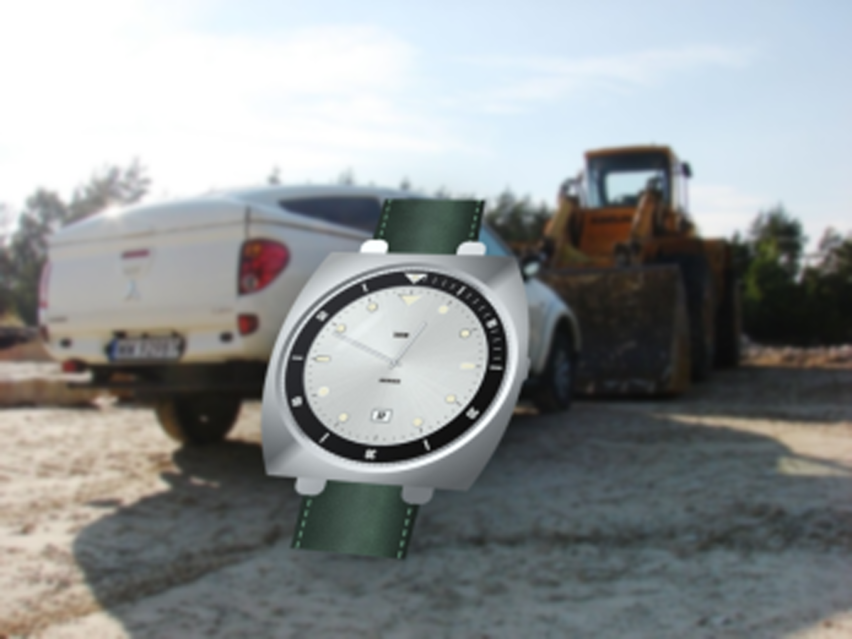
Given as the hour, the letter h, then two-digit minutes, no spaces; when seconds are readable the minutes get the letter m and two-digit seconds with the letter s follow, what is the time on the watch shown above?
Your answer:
12h49
